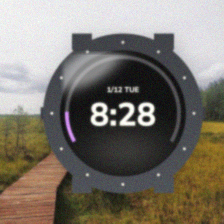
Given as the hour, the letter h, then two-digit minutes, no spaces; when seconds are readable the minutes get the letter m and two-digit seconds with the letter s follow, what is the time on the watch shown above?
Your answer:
8h28
